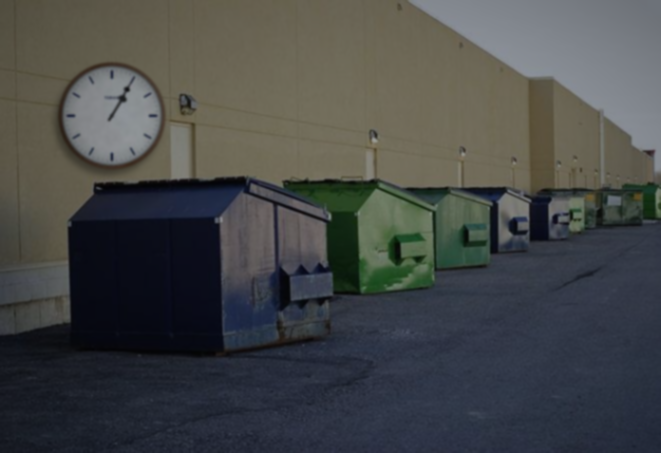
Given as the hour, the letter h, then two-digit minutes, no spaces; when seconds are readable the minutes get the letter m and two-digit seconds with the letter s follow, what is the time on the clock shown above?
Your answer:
1h05
